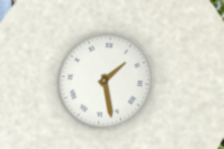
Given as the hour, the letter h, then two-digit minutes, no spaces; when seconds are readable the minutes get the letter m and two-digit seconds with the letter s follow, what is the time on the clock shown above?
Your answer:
1h27
